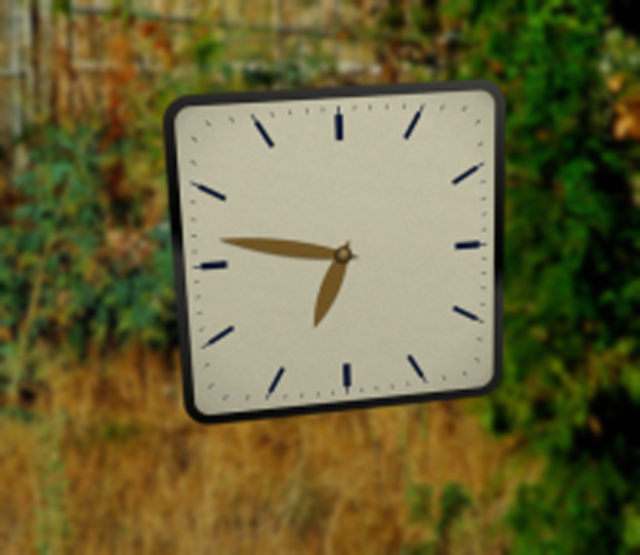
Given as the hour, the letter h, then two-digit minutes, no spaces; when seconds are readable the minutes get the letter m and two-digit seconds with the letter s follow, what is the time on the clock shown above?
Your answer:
6h47
